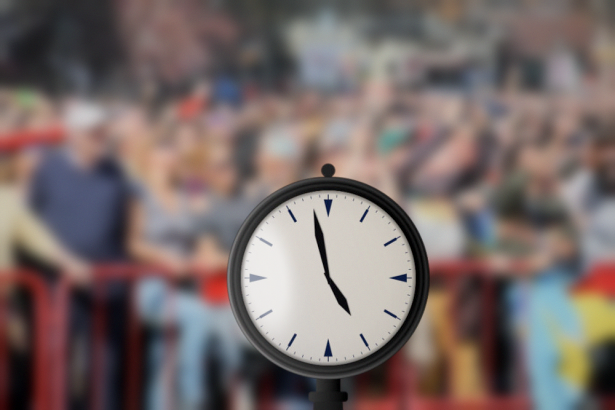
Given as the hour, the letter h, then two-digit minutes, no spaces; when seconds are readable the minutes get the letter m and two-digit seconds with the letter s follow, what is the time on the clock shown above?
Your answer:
4h58
